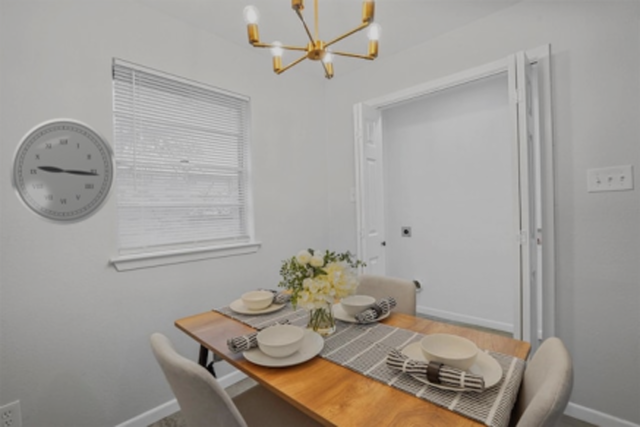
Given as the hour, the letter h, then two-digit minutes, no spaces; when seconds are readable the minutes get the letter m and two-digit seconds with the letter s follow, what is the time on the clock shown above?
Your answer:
9h16
